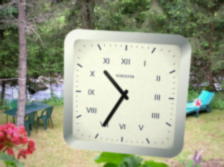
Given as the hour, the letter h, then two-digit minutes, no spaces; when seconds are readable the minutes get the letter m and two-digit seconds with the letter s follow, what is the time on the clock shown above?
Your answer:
10h35
